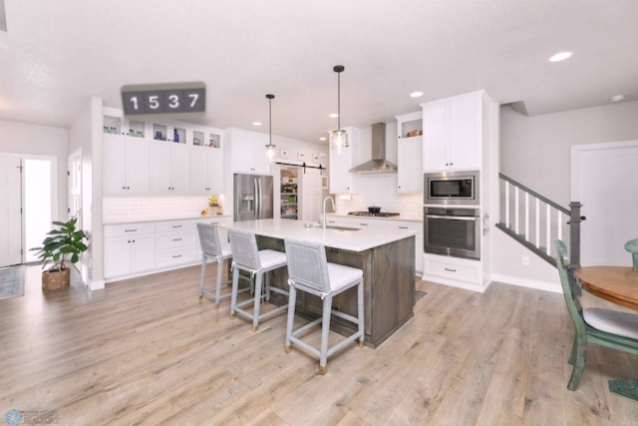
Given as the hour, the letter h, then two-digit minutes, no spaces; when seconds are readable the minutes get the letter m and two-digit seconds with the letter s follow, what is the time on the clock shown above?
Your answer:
15h37
